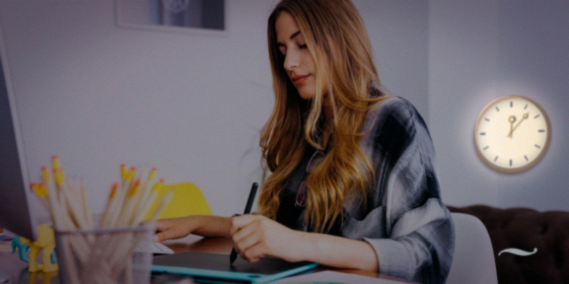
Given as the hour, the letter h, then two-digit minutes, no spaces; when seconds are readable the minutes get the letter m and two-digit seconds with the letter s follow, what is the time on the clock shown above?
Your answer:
12h07
